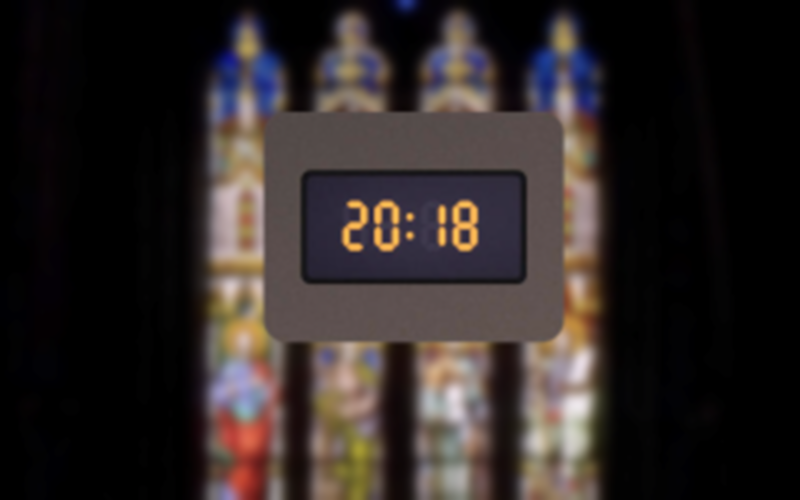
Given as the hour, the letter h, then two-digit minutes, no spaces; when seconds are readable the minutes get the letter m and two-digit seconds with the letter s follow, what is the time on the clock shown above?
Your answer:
20h18
